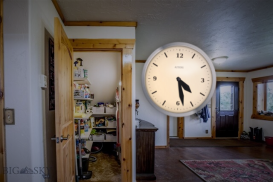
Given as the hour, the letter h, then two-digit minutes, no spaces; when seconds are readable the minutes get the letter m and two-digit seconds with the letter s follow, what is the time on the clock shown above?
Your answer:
4h28
